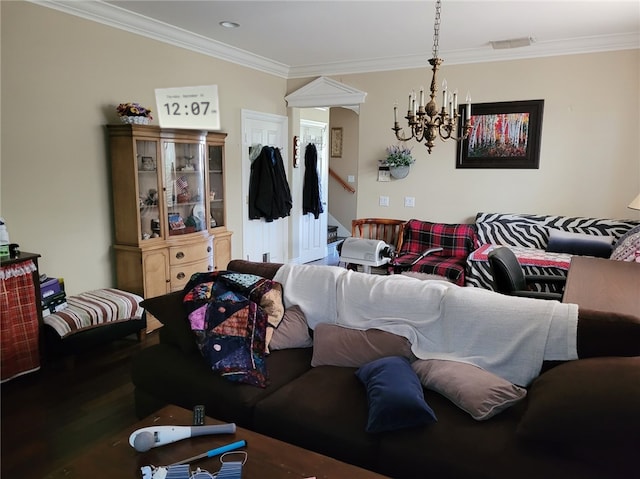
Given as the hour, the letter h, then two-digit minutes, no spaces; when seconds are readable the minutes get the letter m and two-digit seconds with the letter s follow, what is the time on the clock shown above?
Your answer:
12h07
